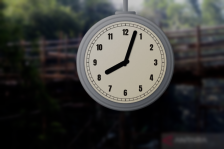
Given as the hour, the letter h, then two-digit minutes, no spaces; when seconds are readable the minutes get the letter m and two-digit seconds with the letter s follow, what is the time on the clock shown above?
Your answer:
8h03
